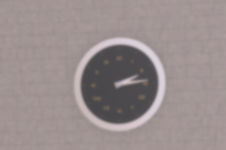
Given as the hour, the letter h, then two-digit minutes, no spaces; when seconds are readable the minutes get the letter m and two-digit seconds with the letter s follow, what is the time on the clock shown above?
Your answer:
2h14
